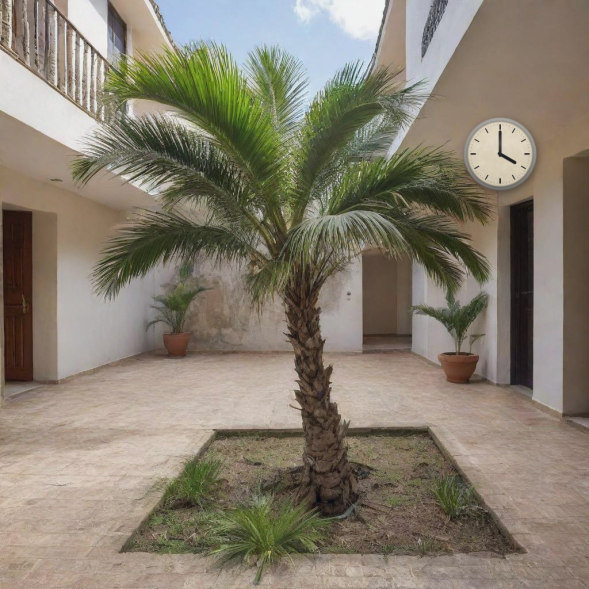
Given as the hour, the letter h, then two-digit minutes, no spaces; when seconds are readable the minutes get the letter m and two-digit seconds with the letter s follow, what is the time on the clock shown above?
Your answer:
4h00
